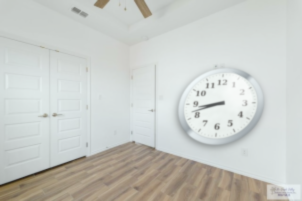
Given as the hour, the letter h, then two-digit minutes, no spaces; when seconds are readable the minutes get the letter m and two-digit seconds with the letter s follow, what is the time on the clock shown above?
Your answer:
8h42
